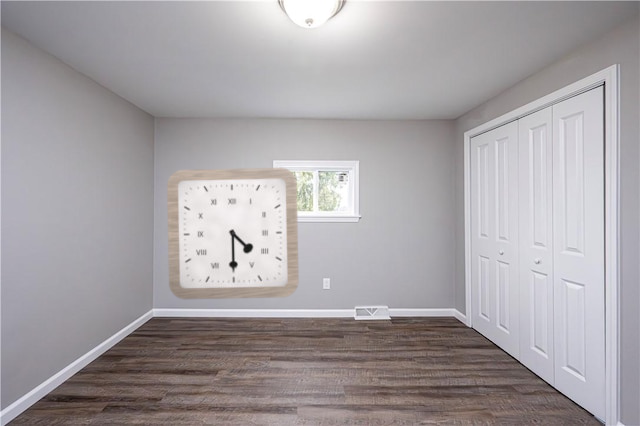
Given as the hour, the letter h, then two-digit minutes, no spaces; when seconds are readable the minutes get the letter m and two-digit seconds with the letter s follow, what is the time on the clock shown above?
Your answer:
4h30
